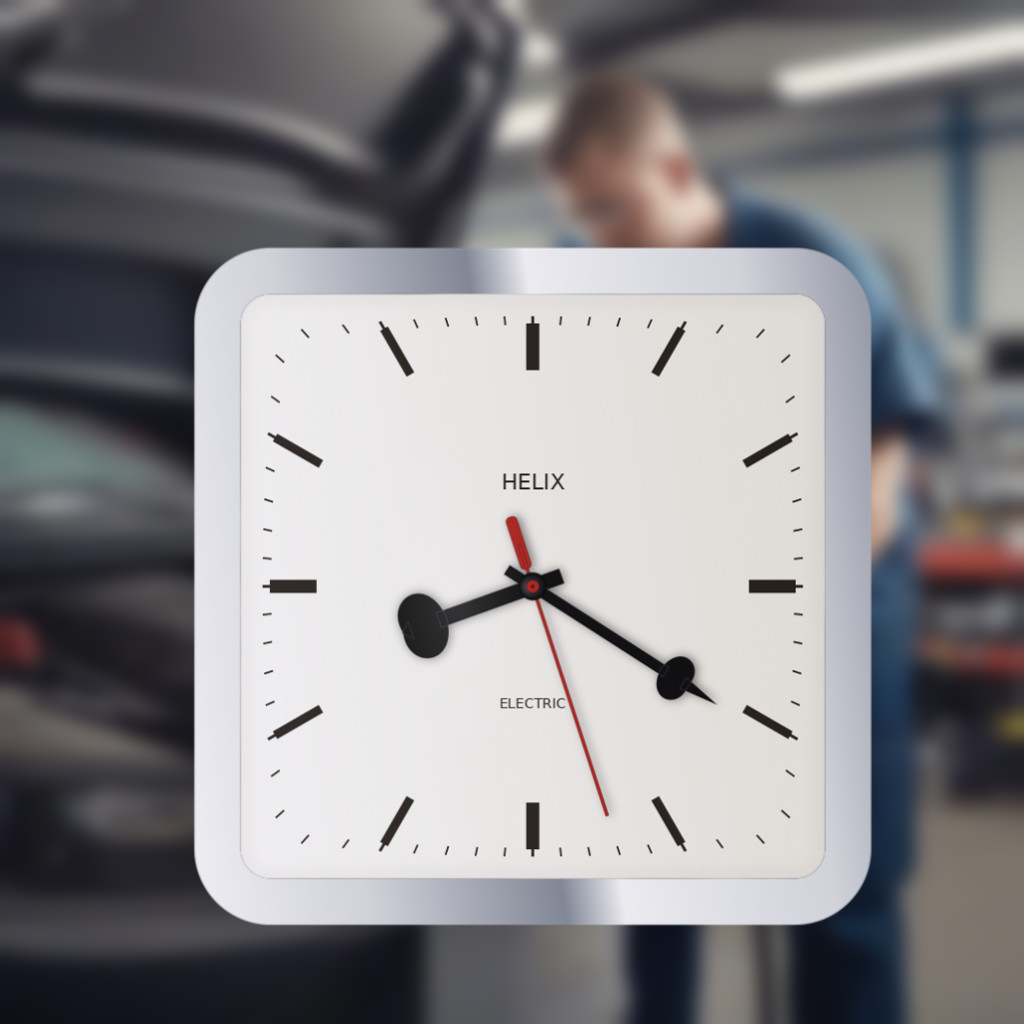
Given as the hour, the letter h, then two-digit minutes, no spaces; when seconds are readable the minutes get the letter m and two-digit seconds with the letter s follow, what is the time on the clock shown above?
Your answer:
8h20m27s
